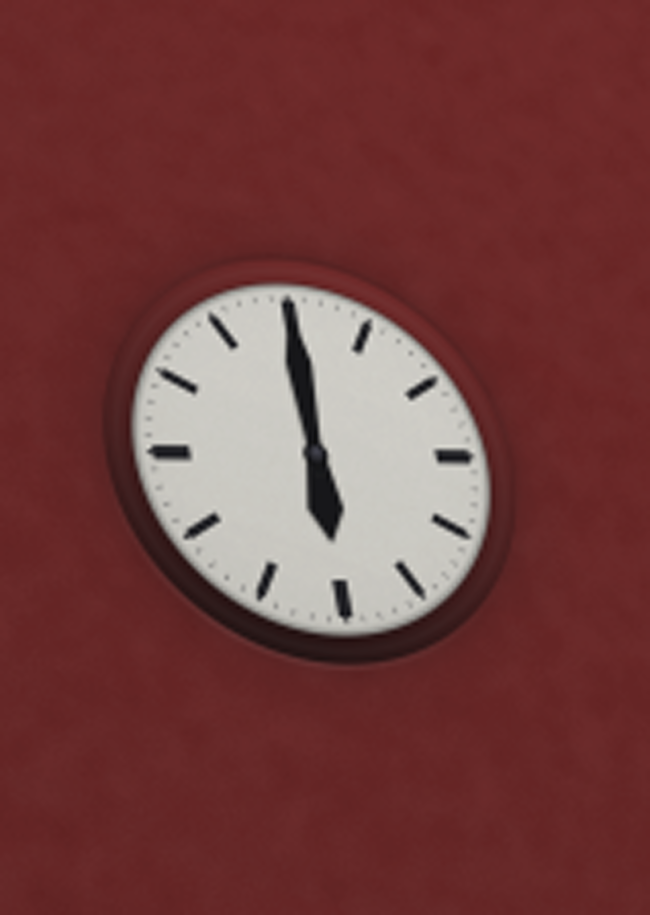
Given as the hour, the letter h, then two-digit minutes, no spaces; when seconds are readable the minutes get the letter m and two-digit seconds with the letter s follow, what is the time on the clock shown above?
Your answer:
6h00
